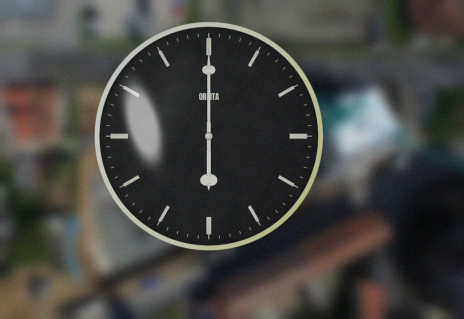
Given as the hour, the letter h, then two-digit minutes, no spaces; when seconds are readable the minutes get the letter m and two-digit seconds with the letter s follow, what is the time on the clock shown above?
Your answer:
6h00
